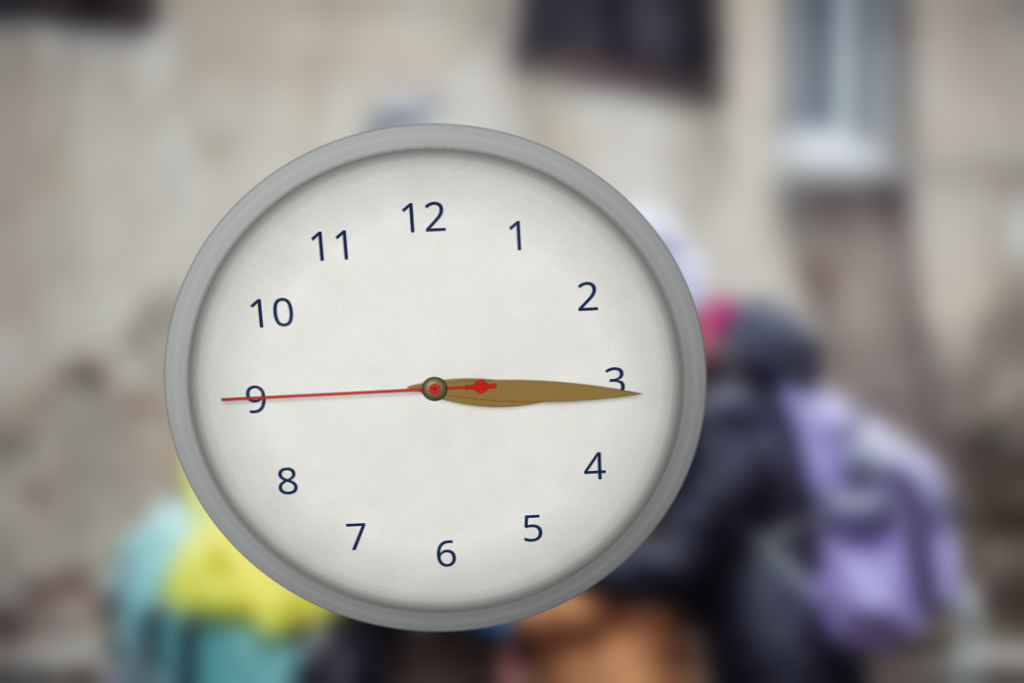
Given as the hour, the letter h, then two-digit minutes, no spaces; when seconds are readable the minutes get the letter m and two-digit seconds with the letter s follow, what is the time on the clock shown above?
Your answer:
3h15m45s
